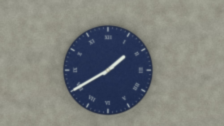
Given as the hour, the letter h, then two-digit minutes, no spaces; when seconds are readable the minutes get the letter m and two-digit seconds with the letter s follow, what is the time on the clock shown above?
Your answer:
1h40
